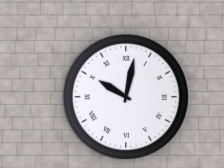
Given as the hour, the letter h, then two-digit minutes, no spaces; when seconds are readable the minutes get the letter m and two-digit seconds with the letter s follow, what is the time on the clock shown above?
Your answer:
10h02
